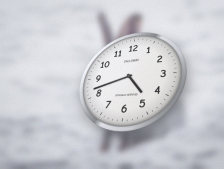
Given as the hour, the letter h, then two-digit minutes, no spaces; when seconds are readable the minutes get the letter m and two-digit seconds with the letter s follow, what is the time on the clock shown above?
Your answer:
4h42
